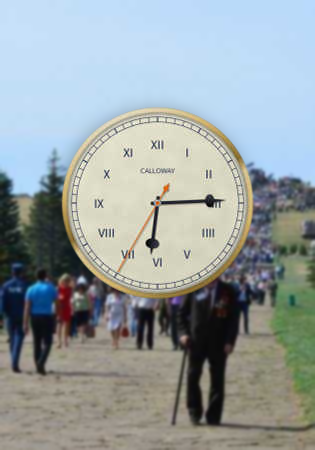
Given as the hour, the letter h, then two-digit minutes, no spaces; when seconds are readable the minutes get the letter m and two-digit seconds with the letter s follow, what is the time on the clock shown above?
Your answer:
6h14m35s
